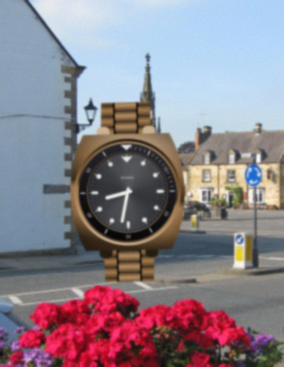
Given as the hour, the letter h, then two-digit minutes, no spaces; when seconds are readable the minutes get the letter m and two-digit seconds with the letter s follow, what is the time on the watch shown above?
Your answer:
8h32
